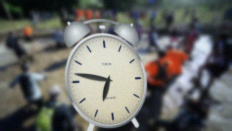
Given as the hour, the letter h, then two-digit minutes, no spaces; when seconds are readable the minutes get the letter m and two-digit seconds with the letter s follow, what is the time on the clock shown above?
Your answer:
6h47
